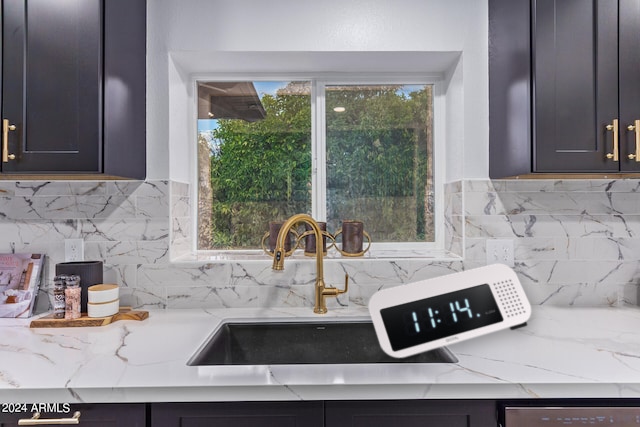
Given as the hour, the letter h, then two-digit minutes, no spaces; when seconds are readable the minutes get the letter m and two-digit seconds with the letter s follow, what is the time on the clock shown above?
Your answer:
11h14
